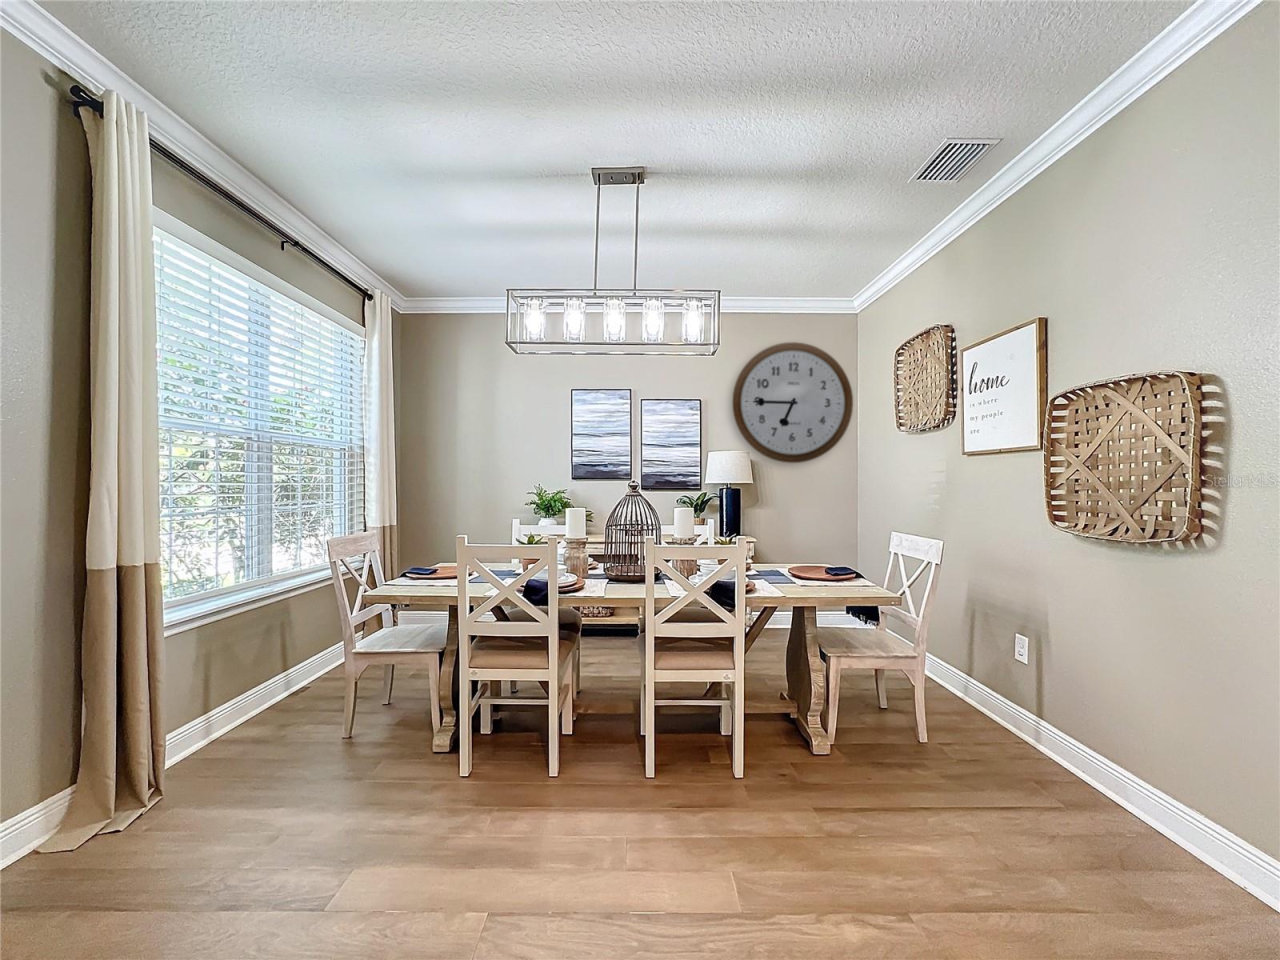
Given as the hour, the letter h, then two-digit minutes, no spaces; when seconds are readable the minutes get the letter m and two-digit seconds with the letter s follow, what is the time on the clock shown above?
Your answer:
6h45
